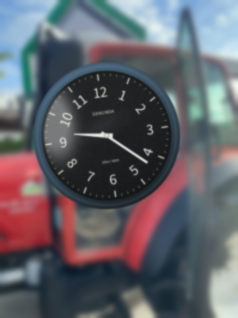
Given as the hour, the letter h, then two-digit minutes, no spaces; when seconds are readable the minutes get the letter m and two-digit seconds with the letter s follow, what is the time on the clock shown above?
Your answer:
9h22
